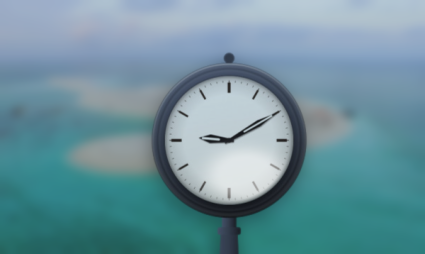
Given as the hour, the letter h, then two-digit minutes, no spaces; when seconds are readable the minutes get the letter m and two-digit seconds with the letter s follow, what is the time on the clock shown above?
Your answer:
9h10
